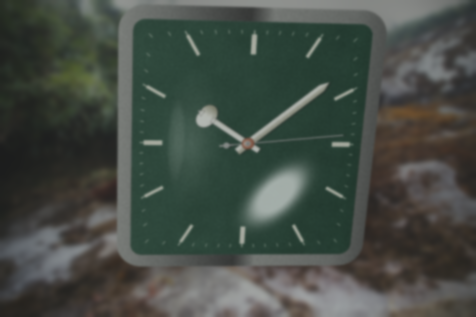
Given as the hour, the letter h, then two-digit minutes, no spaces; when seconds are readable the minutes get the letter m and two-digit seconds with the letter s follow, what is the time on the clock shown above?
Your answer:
10h08m14s
